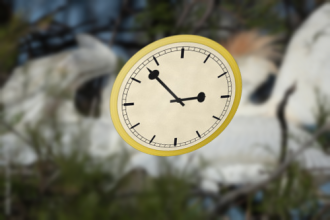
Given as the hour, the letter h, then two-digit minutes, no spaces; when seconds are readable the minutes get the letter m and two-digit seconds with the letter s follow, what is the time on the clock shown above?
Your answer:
2h53
